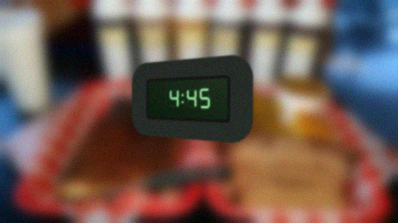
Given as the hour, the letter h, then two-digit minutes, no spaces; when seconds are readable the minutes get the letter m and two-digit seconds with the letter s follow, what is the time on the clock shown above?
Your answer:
4h45
